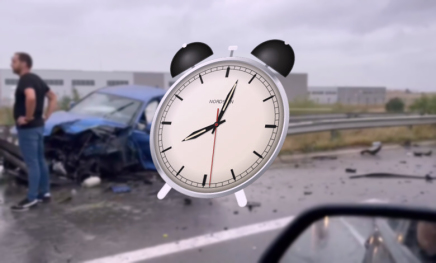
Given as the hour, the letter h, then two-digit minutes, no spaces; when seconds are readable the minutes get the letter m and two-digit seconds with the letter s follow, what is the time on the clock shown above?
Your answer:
8h02m29s
